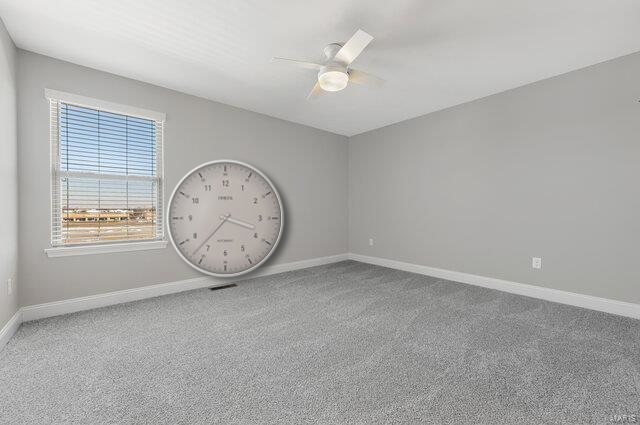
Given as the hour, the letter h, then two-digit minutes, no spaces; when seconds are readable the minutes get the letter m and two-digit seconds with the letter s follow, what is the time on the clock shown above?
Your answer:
3h37
